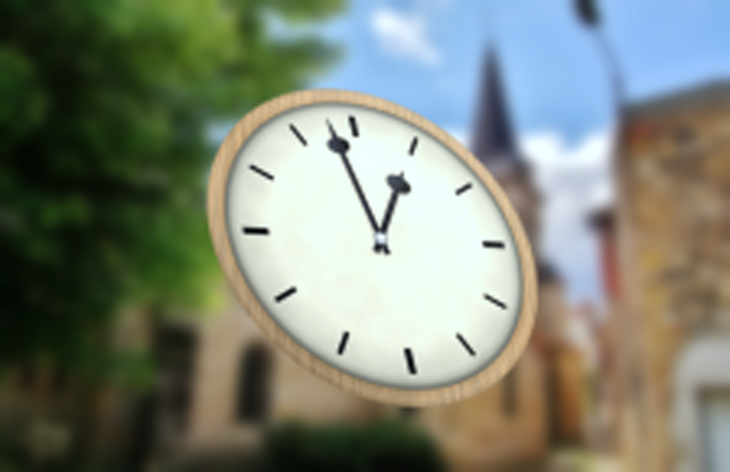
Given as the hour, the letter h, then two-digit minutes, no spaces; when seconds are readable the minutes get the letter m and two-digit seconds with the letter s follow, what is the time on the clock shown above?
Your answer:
12h58
